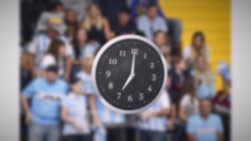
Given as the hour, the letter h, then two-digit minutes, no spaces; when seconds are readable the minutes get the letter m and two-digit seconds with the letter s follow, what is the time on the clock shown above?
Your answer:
7h00
